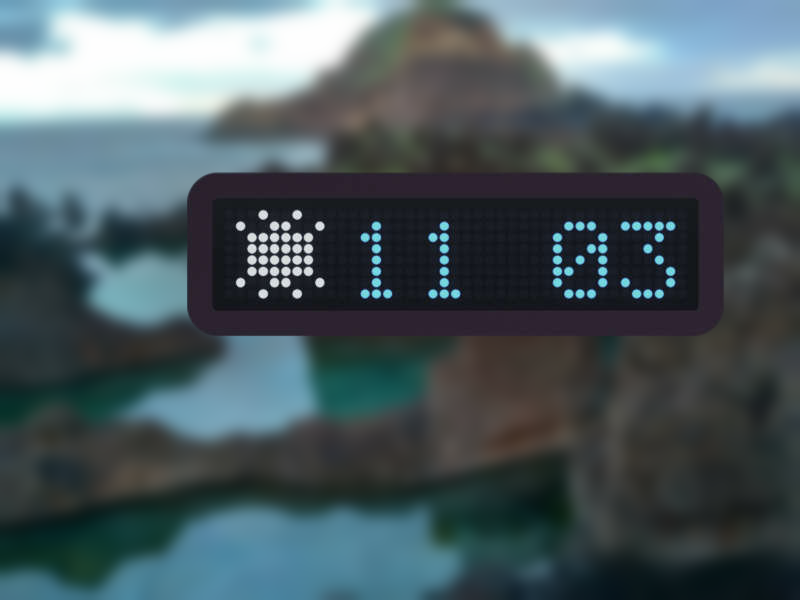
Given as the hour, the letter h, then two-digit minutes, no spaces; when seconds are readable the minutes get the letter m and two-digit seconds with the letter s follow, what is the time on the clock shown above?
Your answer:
11h03
